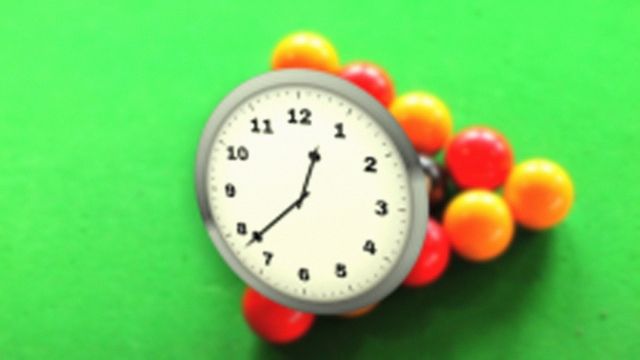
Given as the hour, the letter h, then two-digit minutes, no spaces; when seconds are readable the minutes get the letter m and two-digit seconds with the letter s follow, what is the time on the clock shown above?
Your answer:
12h38
